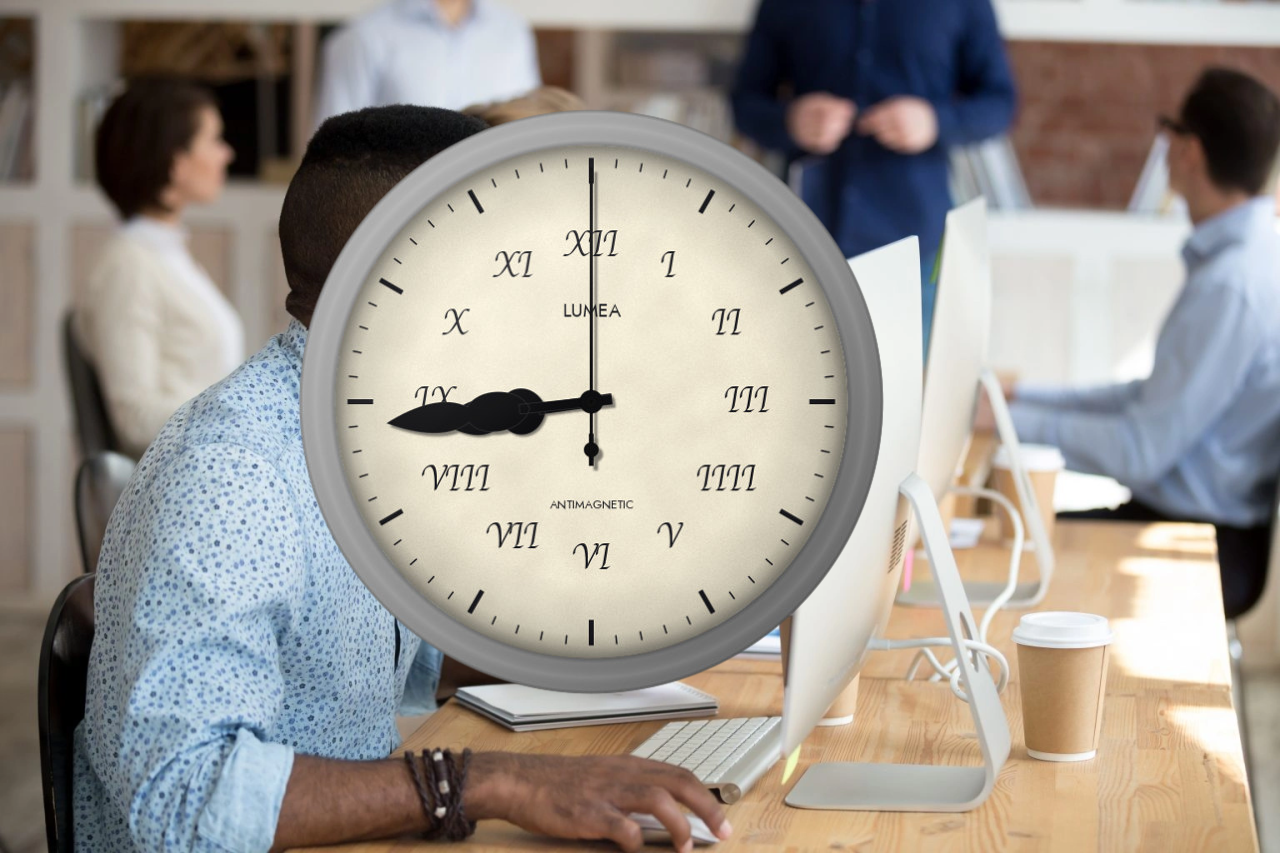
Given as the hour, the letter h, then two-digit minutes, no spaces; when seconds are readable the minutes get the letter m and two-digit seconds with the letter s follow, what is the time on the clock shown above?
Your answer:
8h44m00s
